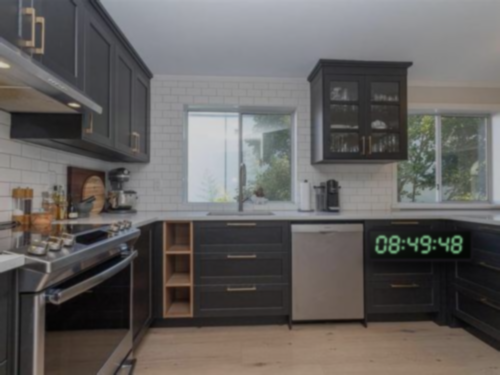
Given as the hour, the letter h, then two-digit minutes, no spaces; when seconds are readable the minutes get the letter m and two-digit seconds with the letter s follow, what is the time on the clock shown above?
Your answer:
8h49m48s
